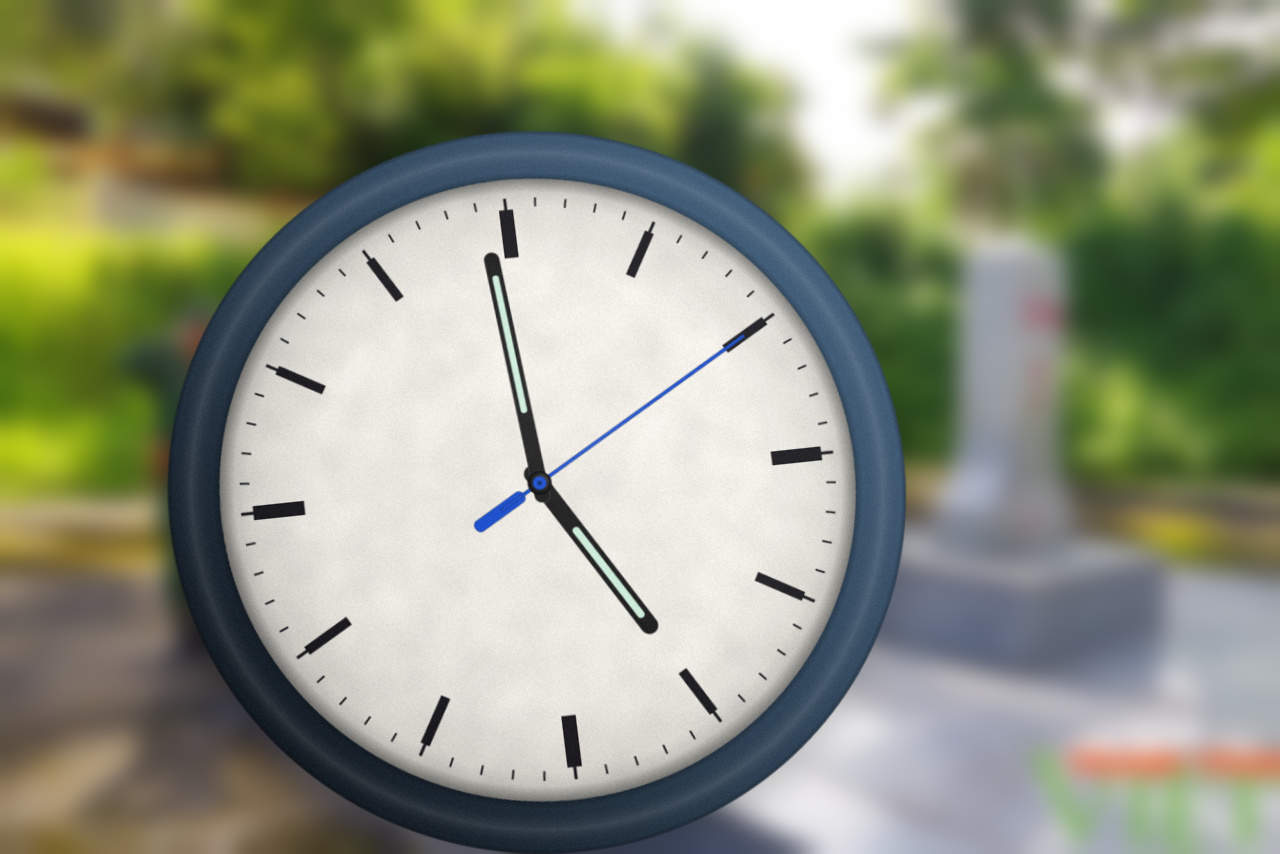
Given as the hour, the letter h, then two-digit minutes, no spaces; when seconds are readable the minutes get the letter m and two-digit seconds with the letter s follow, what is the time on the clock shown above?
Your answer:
4h59m10s
